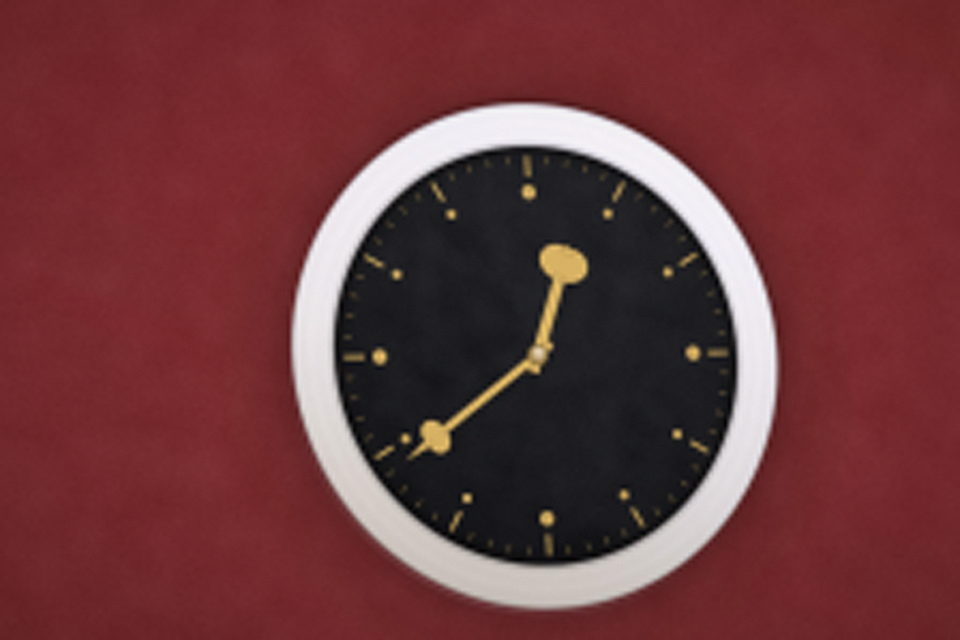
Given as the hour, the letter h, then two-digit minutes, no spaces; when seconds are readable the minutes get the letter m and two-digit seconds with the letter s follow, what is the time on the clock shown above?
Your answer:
12h39
